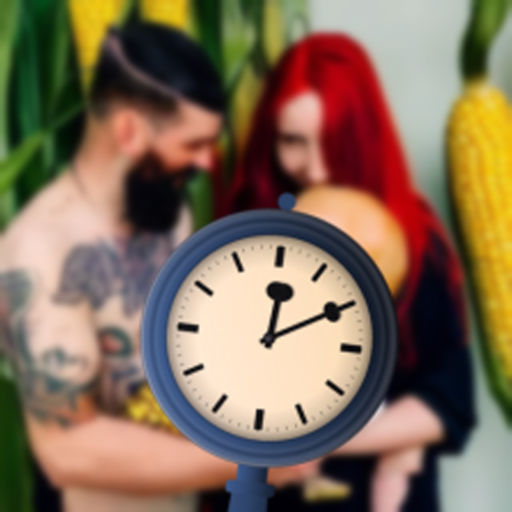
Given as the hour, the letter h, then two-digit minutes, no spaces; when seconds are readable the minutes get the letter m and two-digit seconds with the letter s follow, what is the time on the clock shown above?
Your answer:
12h10
